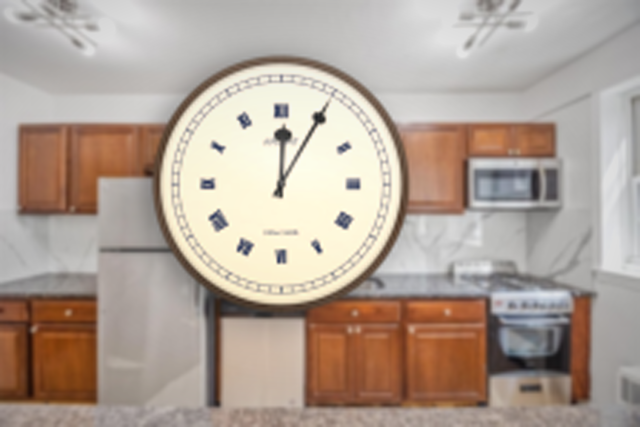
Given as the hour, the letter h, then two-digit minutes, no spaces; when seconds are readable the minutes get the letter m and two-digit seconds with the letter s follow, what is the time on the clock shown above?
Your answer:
12h05
